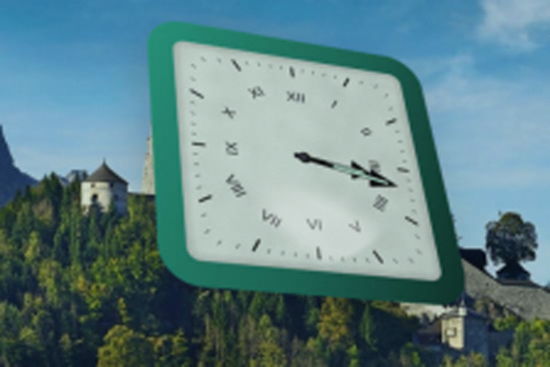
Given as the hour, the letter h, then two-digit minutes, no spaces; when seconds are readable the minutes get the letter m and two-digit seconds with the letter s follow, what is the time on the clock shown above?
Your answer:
3h17
